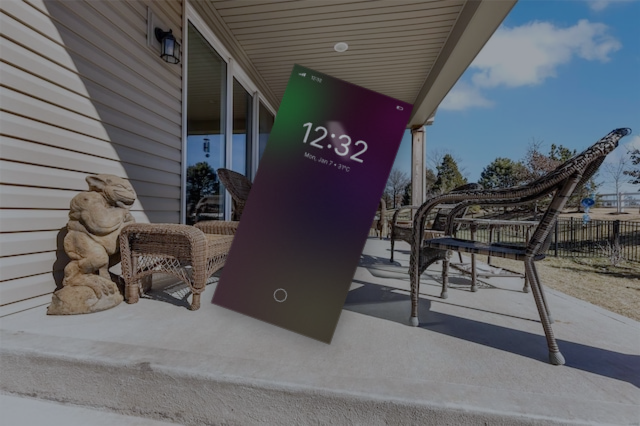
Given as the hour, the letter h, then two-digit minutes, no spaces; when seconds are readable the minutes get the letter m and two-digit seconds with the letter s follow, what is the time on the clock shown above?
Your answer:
12h32
